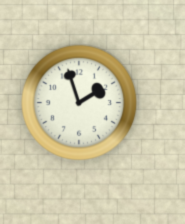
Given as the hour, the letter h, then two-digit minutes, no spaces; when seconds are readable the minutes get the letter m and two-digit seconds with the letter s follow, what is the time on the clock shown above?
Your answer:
1h57
